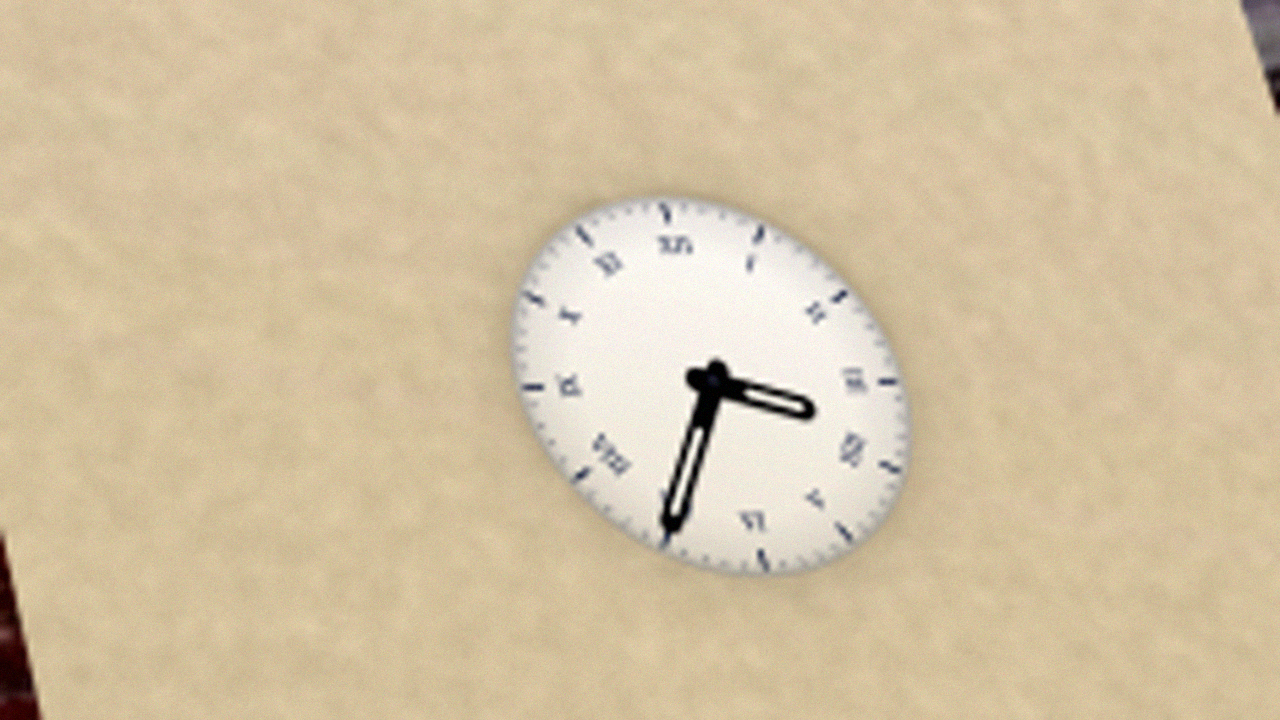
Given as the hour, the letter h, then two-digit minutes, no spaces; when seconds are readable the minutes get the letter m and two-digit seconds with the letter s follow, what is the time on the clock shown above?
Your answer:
3h35
